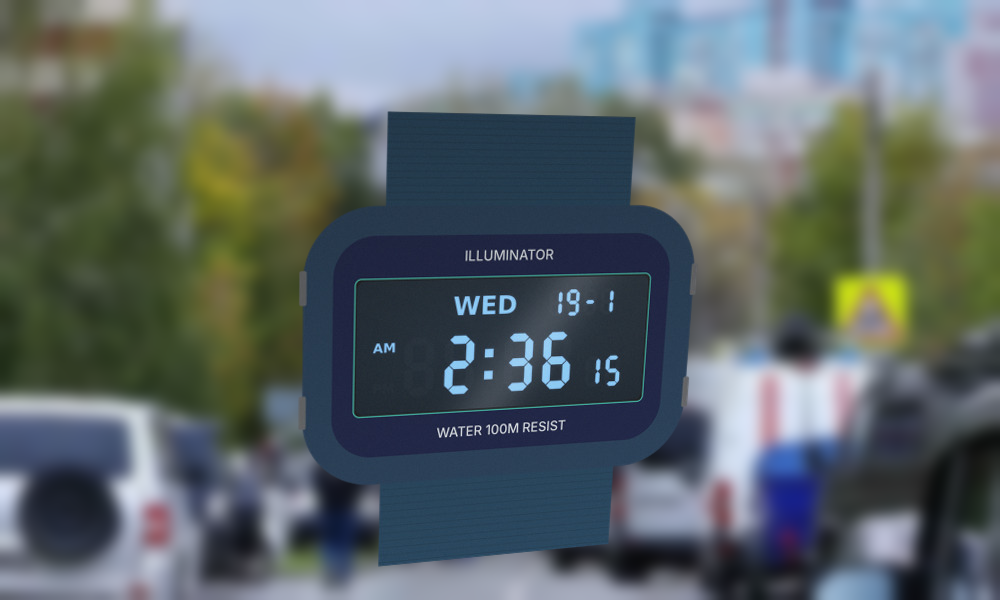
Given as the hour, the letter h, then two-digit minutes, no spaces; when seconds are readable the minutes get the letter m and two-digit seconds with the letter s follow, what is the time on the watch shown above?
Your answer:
2h36m15s
